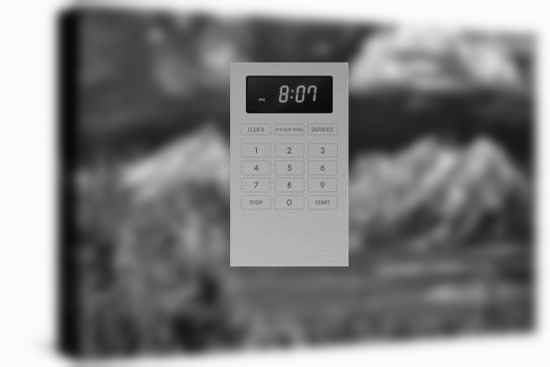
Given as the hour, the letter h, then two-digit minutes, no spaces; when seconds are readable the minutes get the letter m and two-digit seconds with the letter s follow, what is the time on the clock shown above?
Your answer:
8h07
